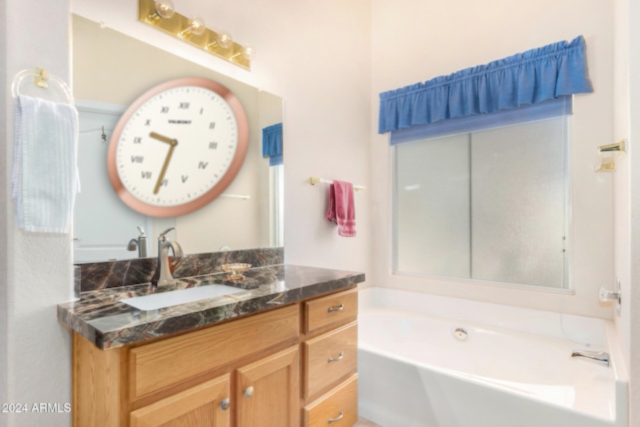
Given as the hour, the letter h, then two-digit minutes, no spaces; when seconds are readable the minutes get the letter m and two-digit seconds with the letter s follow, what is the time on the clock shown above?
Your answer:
9h31
